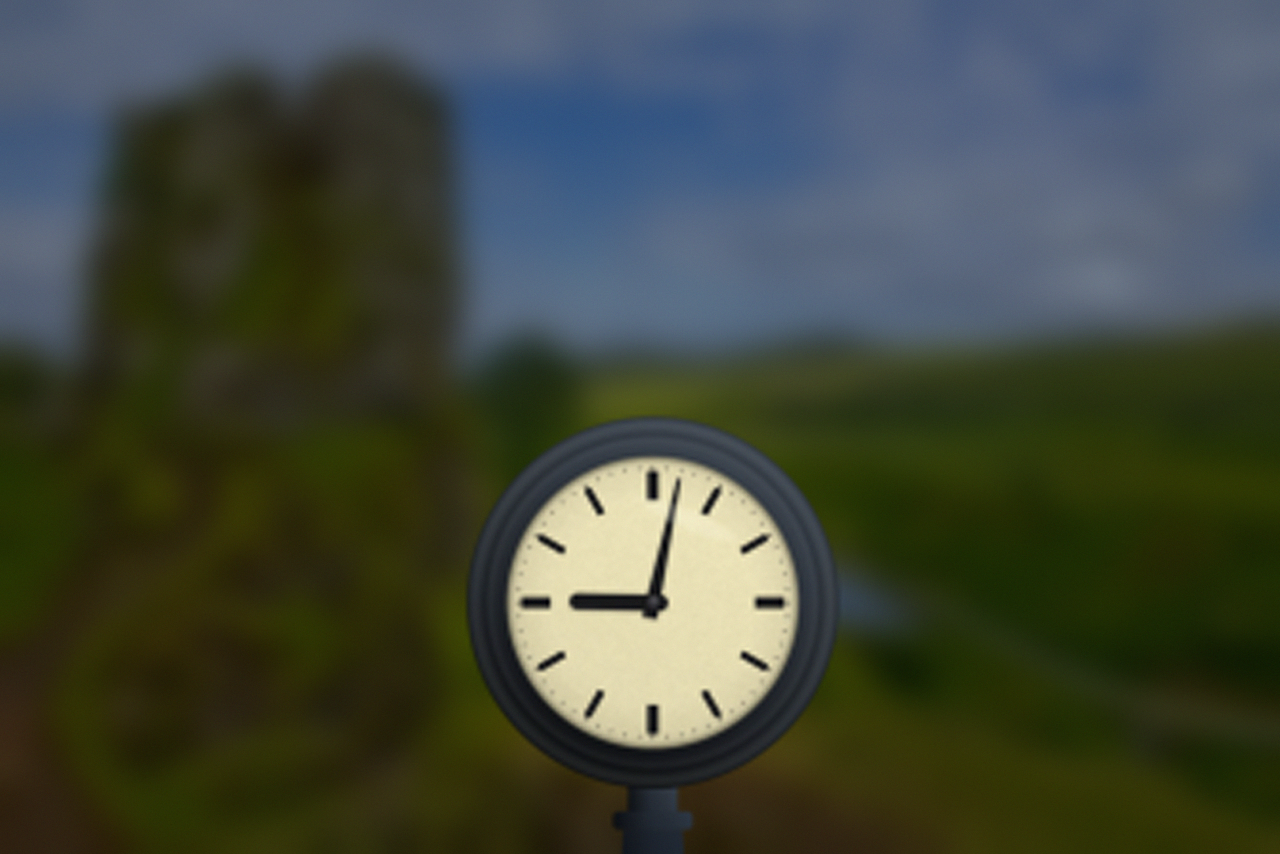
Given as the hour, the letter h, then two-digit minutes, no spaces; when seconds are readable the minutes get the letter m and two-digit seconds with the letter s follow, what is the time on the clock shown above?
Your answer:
9h02
